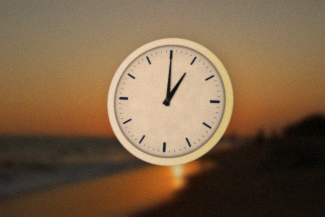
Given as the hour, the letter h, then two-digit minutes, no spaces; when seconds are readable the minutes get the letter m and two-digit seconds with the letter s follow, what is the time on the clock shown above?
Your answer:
1h00
